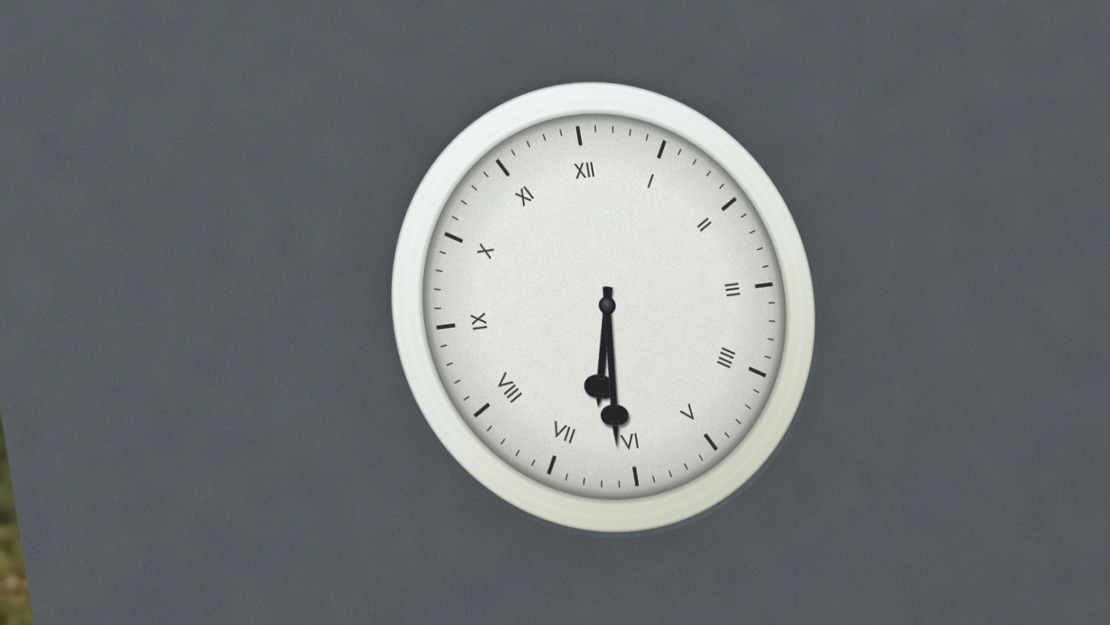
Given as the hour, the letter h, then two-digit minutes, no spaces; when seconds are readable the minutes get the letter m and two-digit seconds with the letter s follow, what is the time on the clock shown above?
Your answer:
6h31
